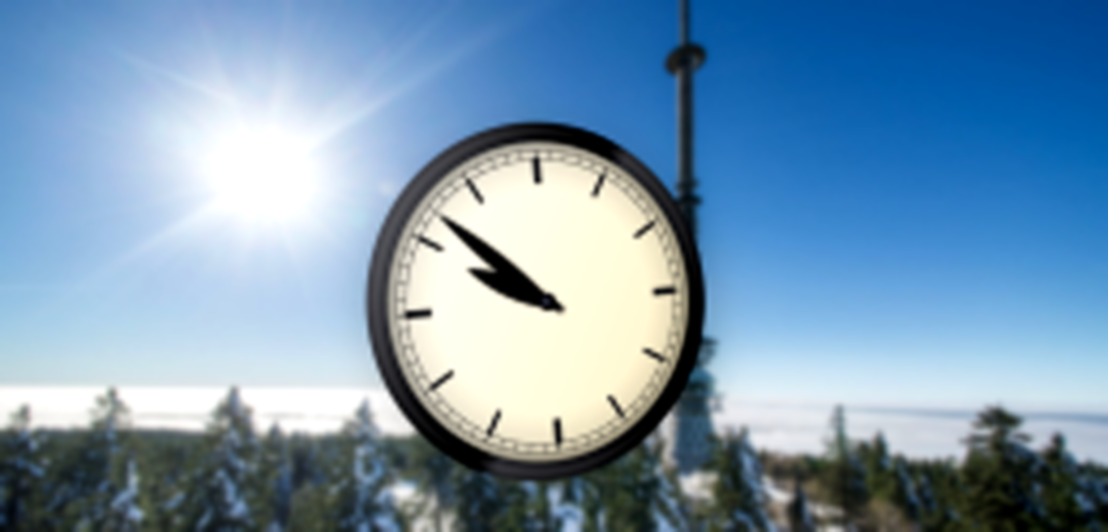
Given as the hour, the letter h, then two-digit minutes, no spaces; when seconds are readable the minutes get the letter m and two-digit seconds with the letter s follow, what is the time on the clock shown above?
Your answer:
9h52
